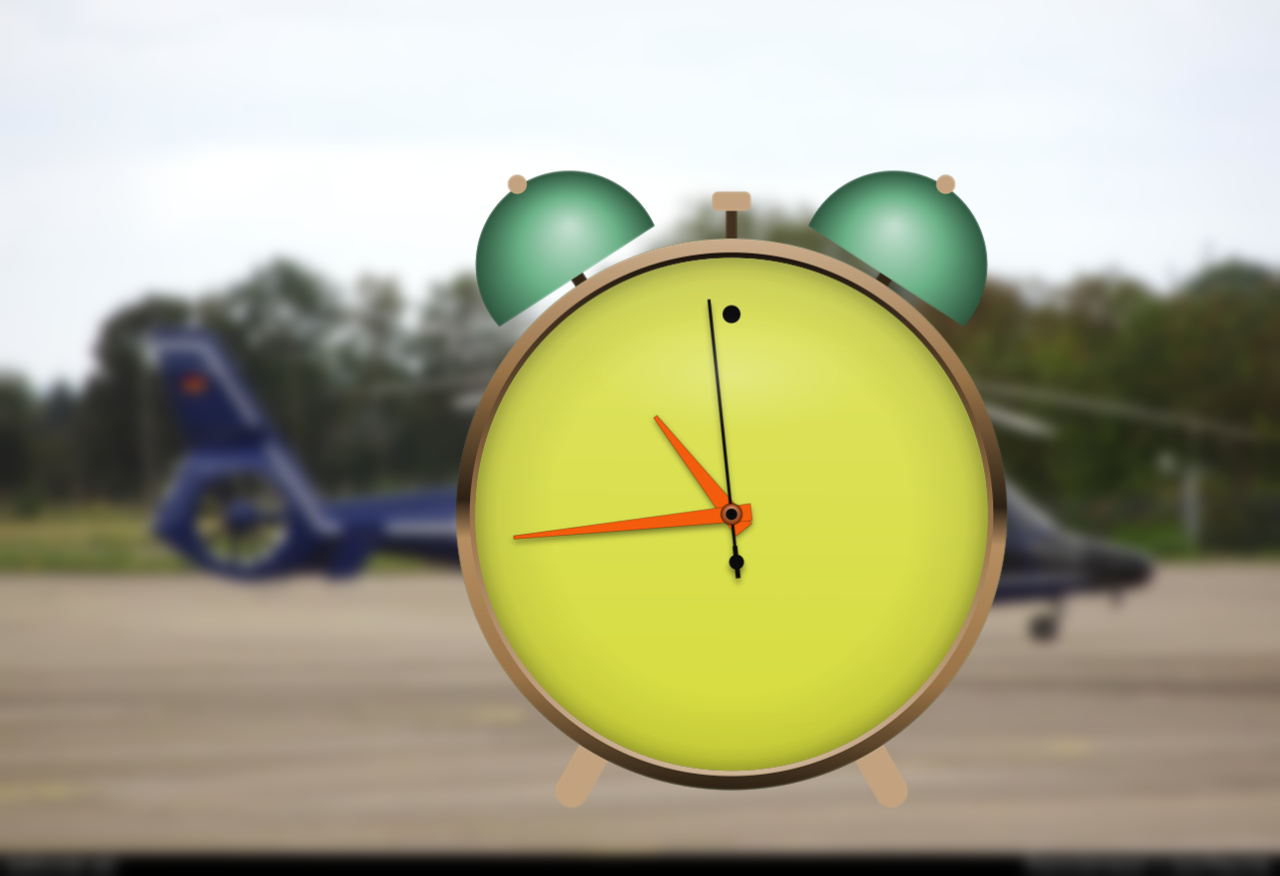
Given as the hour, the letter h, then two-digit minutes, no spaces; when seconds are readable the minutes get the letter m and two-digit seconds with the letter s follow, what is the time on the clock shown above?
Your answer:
10h43m59s
